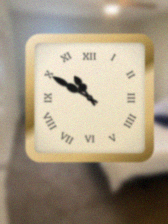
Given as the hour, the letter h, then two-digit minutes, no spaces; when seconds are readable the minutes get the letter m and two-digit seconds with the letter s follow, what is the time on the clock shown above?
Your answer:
10h50
